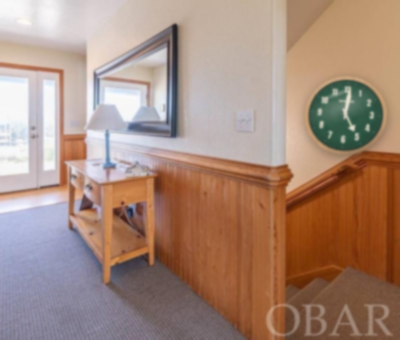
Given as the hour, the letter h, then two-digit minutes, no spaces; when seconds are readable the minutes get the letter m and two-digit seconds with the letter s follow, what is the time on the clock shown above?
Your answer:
5h01
